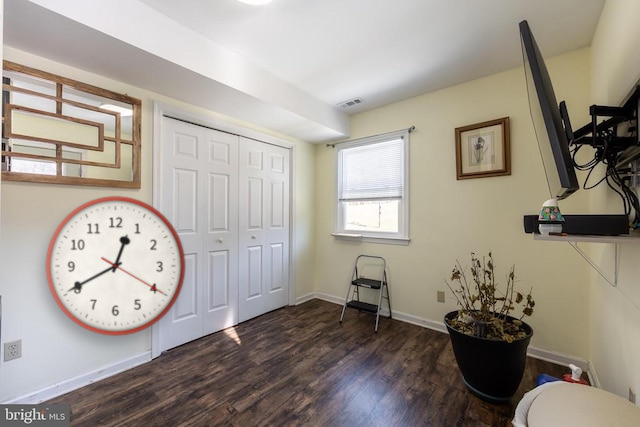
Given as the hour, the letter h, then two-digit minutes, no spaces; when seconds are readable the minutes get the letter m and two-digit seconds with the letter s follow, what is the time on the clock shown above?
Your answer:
12h40m20s
